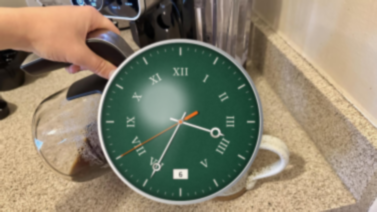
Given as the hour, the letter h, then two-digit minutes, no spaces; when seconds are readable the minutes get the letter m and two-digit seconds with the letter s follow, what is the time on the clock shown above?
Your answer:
3h34m40s
